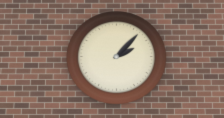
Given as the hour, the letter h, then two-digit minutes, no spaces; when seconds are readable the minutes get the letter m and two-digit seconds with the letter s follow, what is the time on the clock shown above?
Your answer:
2h07
